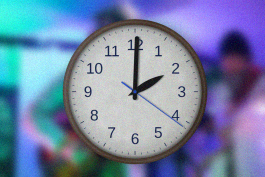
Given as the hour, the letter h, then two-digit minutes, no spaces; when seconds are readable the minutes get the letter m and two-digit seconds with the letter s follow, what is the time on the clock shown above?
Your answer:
2h00m21s
